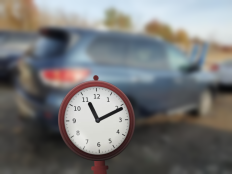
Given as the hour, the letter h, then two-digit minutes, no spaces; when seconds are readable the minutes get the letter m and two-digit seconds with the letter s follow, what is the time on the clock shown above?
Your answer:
11h11
